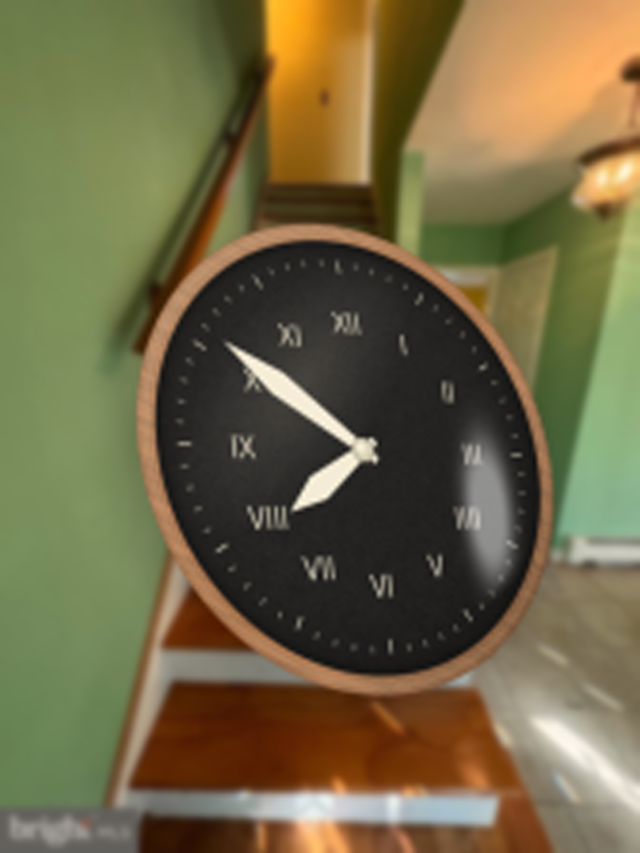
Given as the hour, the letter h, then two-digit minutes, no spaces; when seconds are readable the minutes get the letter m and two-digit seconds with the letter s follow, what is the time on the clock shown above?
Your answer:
7h51
